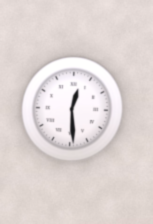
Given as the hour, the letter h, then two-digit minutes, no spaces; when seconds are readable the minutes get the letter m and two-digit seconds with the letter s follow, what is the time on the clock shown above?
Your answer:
12h29
